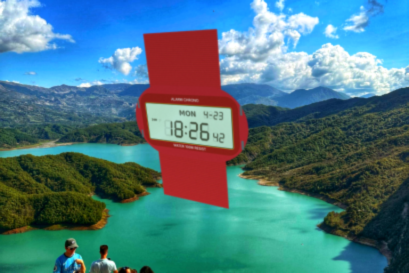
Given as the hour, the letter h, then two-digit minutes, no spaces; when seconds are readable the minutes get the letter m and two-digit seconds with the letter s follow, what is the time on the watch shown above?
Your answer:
18h26
